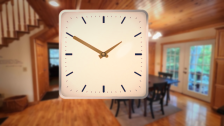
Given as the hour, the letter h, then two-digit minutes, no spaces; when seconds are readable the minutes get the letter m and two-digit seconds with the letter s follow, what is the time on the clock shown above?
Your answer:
1h50
